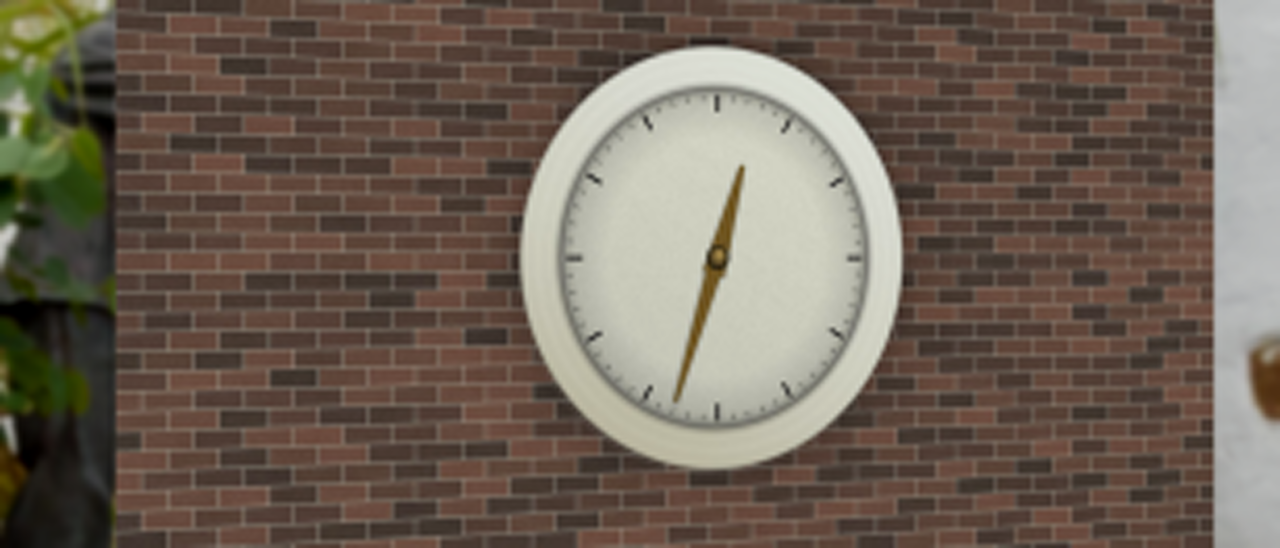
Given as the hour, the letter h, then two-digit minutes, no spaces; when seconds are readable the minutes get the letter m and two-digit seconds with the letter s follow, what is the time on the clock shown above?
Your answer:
12h33
